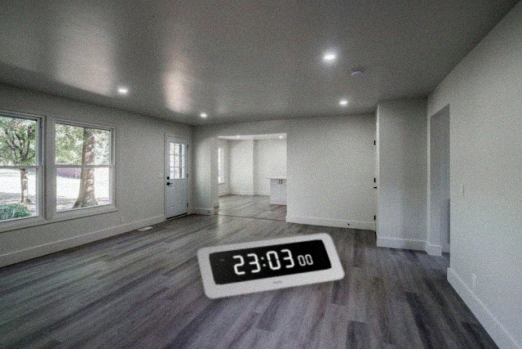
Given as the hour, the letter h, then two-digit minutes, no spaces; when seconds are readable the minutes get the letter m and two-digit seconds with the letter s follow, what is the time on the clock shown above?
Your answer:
23h03m00s
